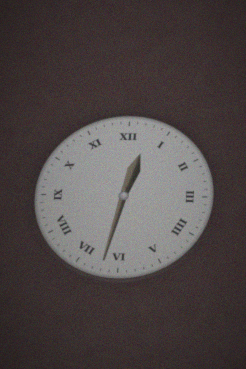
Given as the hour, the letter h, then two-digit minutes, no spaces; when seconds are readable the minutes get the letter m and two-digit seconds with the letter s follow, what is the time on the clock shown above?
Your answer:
12h32
